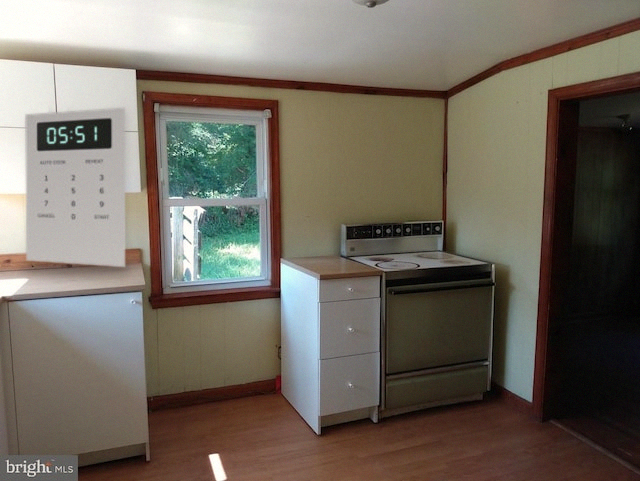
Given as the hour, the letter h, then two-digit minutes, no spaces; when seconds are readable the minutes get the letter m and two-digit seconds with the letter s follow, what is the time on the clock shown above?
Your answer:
5h51
